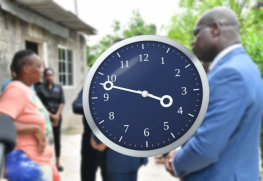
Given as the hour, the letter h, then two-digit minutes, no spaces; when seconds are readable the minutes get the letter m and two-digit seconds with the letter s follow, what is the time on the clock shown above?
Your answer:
3h48
